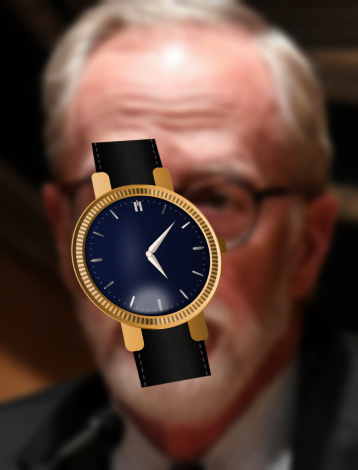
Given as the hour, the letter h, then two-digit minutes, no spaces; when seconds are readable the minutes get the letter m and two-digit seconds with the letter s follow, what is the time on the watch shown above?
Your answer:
5h08
